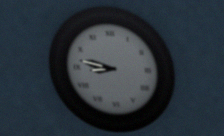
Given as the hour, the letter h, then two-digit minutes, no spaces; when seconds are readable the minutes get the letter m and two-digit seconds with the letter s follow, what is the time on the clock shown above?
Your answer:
8h47
